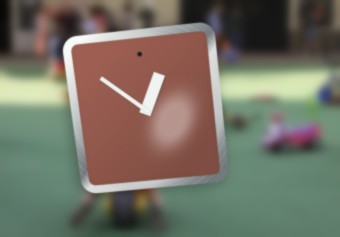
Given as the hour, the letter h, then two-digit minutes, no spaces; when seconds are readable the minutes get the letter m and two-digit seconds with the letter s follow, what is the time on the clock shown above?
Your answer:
12h52
